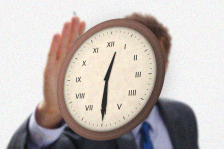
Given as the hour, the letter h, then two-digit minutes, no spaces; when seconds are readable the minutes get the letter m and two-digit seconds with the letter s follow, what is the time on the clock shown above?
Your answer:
12h30
